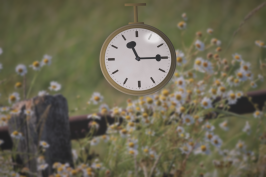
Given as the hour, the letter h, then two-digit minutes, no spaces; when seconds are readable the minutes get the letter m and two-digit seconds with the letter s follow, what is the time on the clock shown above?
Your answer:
11h15
